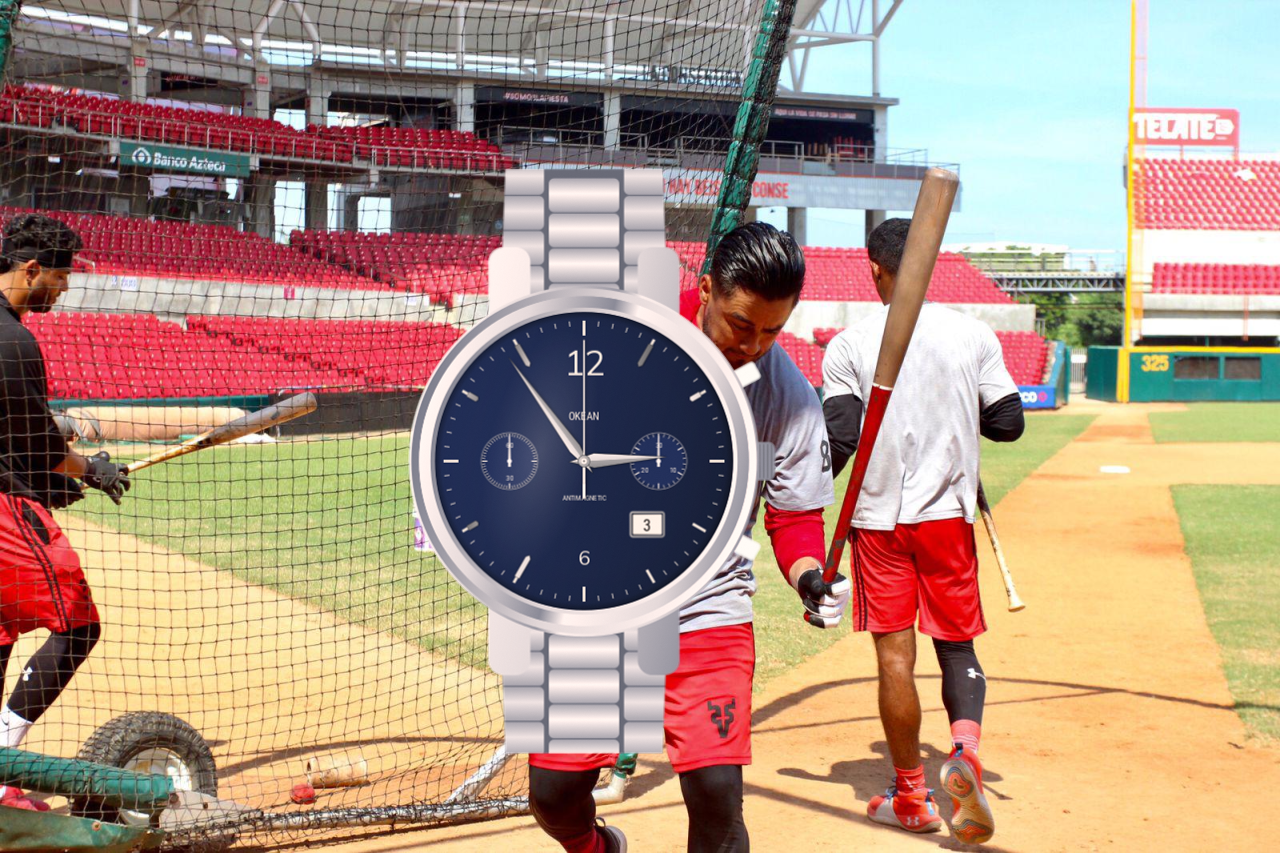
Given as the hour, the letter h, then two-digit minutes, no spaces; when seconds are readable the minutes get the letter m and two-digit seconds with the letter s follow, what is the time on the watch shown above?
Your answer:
2h54
